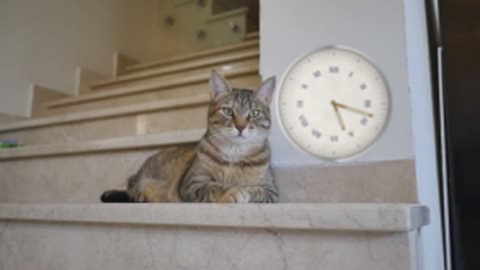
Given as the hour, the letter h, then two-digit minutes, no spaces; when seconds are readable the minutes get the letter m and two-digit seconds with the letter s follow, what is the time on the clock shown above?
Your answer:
5h18
